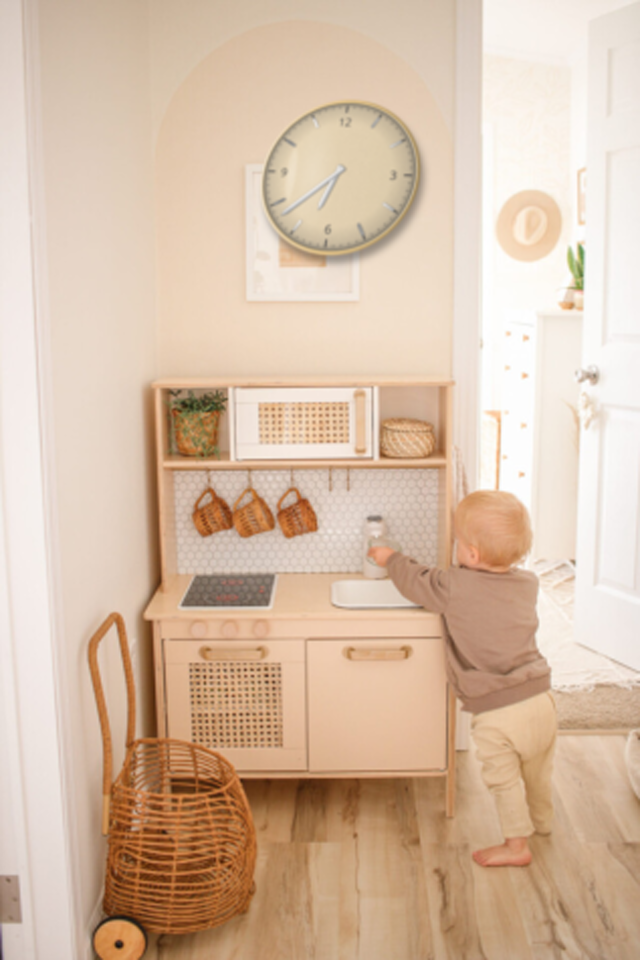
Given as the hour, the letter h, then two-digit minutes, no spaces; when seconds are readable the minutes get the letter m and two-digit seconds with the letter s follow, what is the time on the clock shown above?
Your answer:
6h38
